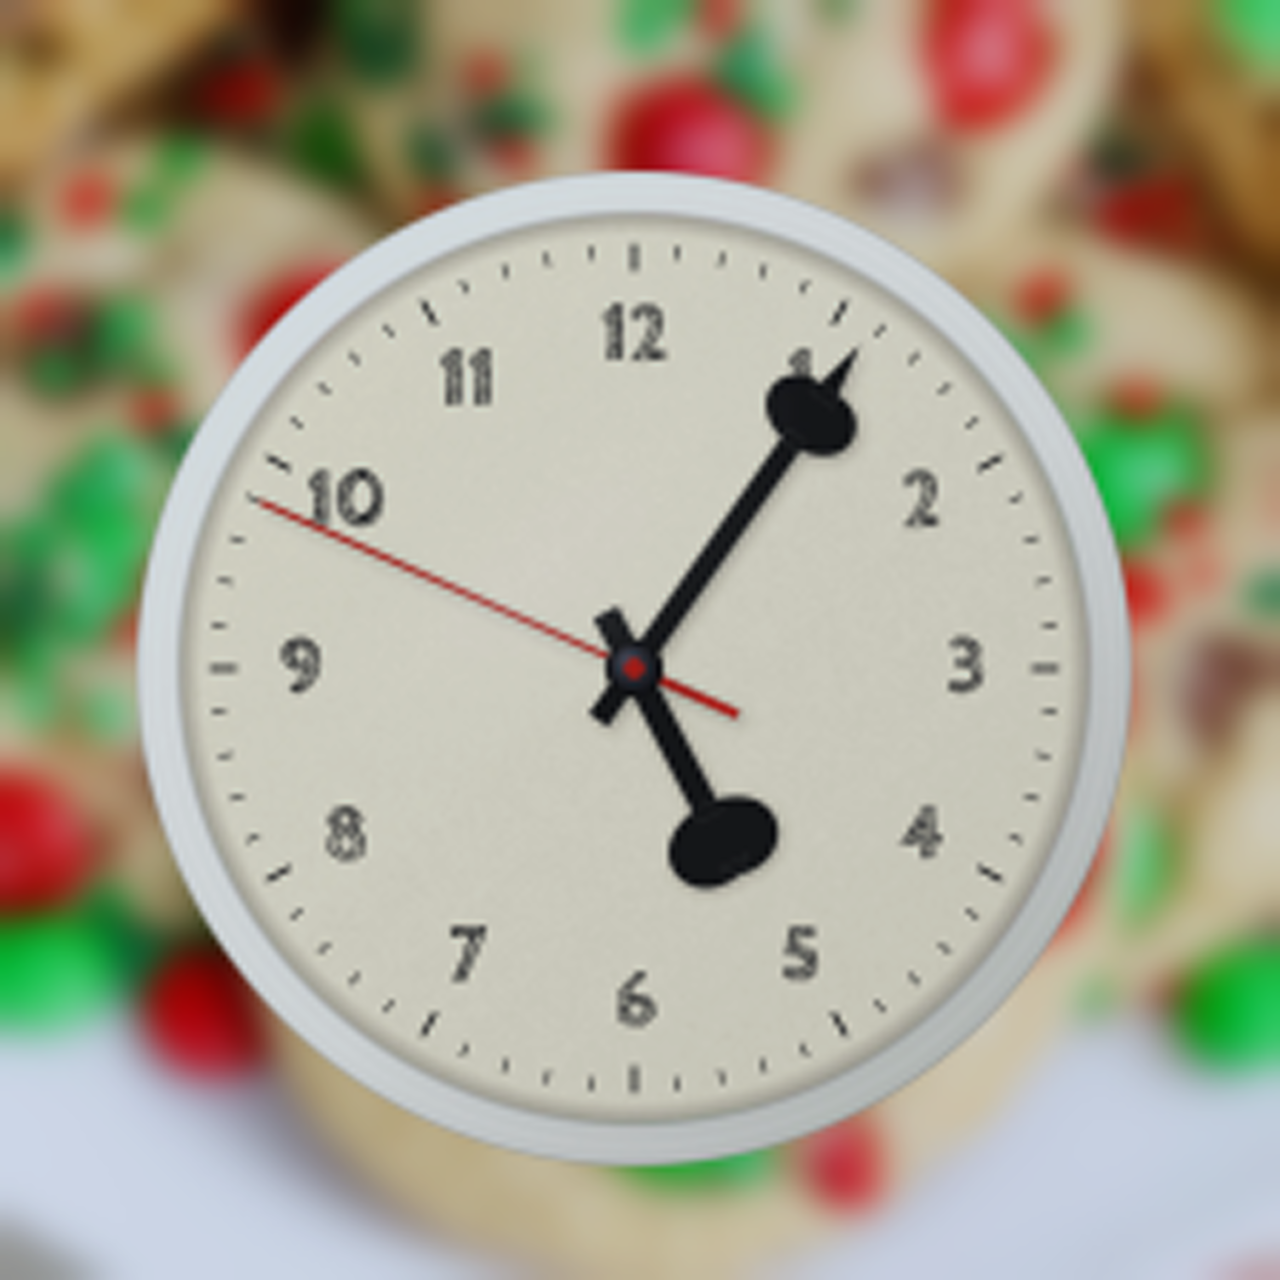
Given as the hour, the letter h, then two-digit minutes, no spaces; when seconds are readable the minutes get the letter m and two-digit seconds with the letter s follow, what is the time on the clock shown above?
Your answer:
5h05m49s
